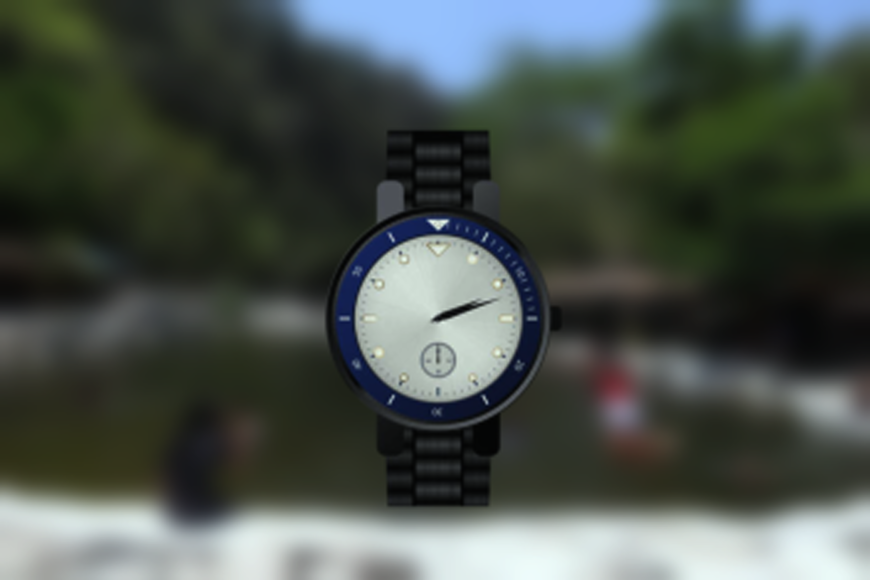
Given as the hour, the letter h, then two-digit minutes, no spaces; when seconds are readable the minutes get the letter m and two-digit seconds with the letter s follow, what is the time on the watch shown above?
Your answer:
2h12
